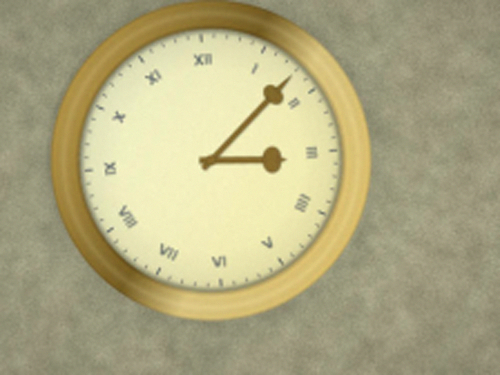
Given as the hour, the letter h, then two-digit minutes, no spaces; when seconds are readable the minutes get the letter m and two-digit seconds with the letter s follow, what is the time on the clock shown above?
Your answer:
3h08
